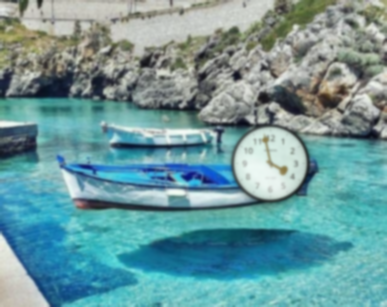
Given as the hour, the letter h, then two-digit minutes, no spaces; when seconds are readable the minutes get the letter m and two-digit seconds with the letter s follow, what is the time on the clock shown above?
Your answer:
3h58
